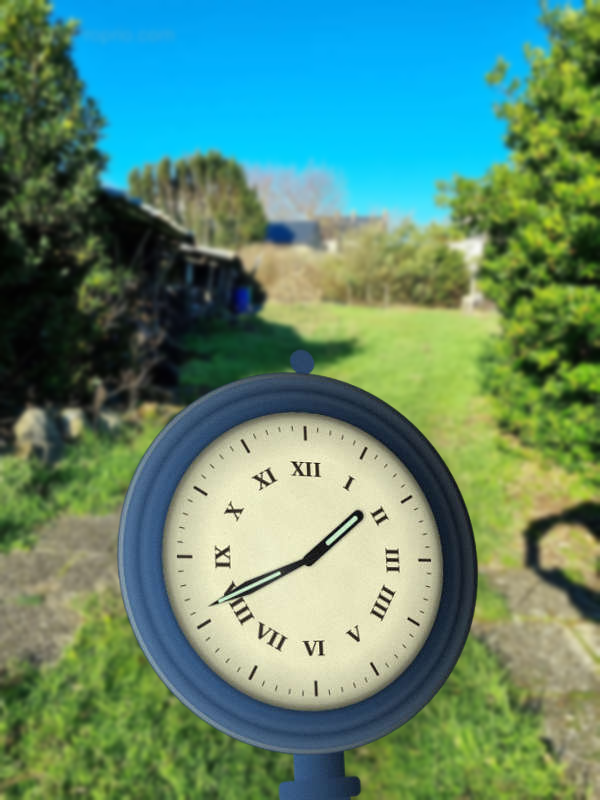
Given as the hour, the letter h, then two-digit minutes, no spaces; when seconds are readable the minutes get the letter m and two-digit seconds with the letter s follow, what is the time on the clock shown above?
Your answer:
1h41
